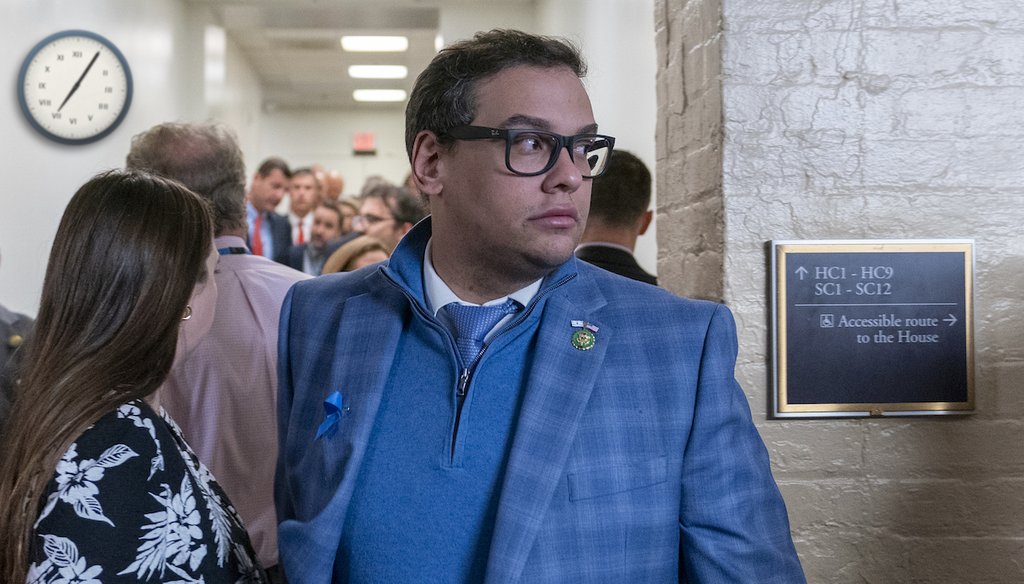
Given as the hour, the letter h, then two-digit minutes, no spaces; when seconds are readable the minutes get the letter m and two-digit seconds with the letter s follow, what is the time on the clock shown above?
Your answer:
7h05
